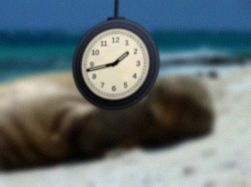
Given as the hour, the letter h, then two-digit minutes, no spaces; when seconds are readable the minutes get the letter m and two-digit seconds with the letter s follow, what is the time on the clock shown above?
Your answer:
1h43
